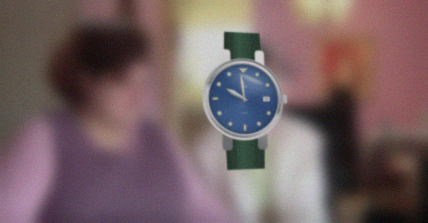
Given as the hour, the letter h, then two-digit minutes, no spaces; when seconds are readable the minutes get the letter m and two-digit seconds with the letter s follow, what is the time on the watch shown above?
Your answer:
9h59
